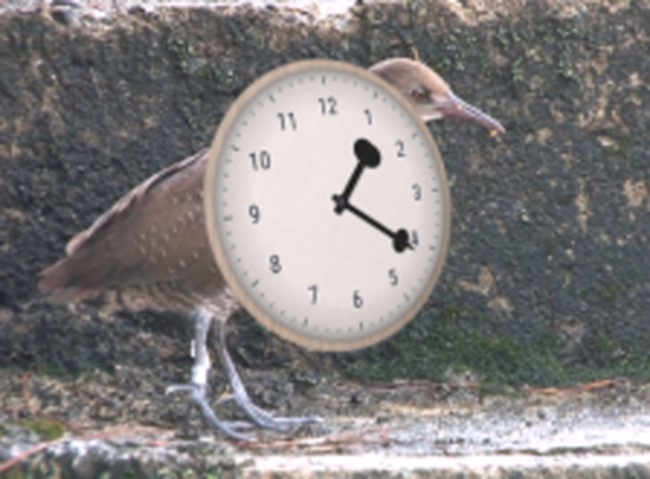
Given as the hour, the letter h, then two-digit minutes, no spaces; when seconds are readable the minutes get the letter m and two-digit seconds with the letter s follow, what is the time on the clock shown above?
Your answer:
1h21
